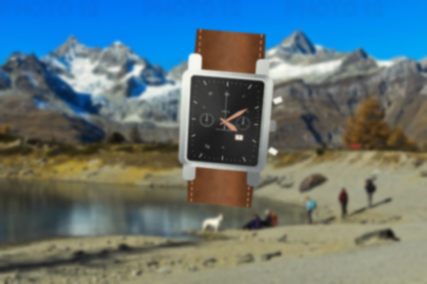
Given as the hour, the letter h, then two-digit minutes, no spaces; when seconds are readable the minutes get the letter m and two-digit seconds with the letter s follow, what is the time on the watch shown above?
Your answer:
4h09
